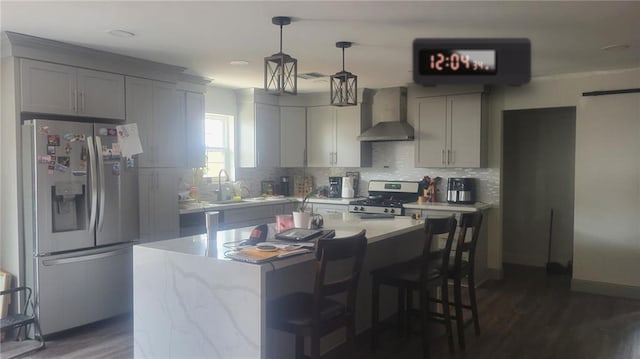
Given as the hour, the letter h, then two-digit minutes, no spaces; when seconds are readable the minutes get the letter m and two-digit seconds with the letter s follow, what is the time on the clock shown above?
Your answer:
12h04
